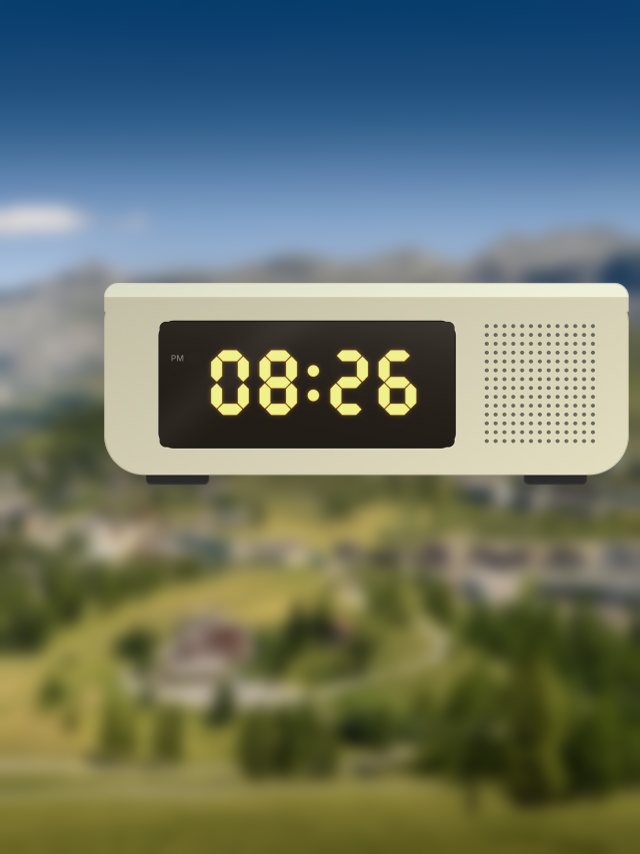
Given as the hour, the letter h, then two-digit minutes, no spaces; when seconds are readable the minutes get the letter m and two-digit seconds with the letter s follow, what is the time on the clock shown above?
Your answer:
8h26
